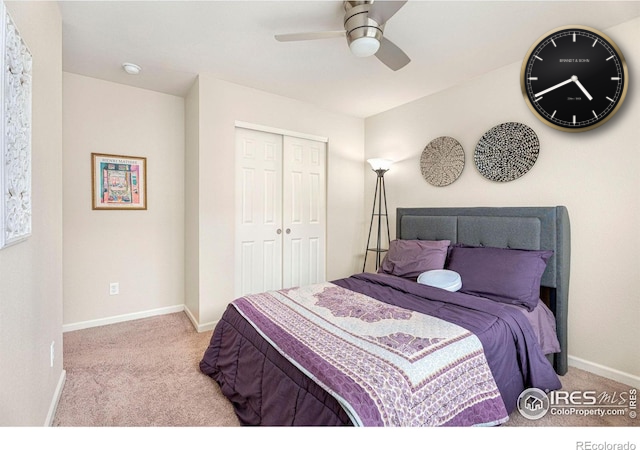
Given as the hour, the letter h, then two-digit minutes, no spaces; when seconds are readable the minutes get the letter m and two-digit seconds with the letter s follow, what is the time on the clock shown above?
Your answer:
4h41
